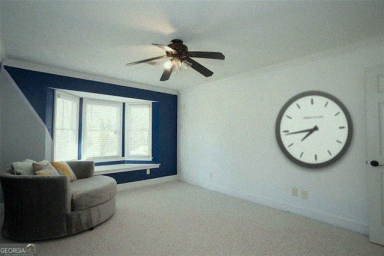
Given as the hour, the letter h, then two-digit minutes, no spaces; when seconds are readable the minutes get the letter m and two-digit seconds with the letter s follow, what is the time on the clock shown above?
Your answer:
7h44
